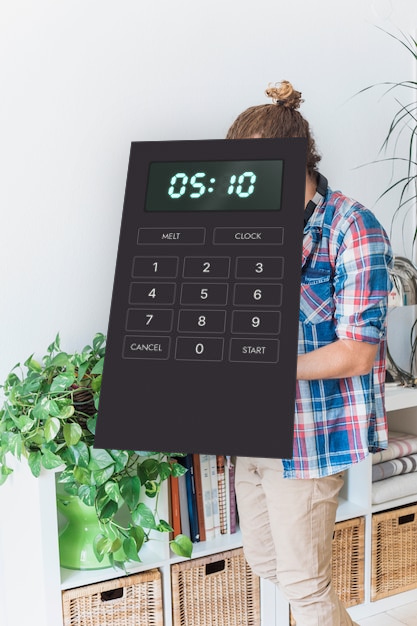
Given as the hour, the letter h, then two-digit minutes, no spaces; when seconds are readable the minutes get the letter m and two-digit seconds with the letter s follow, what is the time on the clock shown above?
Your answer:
5h10
